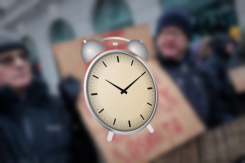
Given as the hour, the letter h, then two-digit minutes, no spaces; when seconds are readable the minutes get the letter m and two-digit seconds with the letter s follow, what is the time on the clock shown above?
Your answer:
10h10
